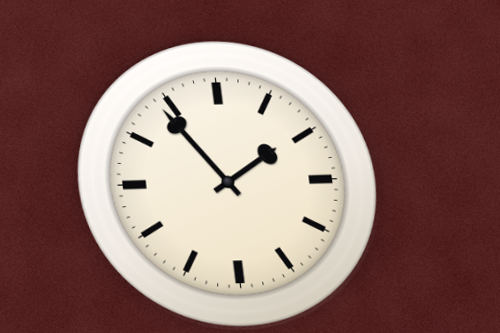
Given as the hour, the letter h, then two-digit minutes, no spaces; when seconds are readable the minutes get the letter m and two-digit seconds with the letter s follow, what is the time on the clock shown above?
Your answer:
1h54
